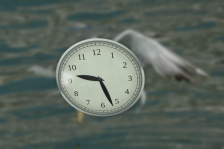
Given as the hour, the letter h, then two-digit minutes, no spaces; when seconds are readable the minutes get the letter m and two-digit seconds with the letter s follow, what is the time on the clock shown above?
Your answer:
9h27
